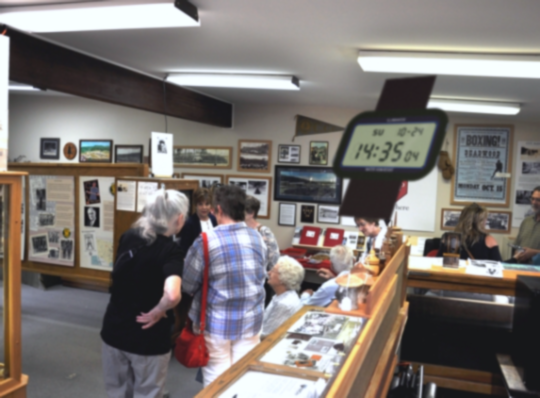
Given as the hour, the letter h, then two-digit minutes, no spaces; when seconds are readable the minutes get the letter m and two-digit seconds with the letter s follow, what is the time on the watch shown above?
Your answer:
14h35
